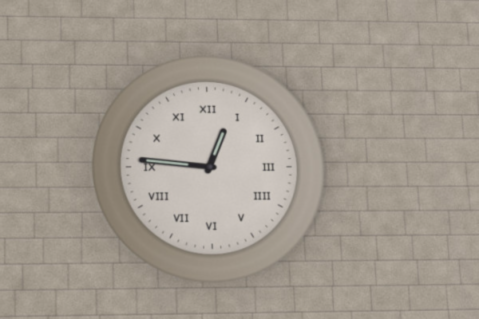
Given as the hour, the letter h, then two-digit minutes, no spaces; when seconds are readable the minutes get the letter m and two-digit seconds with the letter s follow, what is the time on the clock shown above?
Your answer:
12h46
